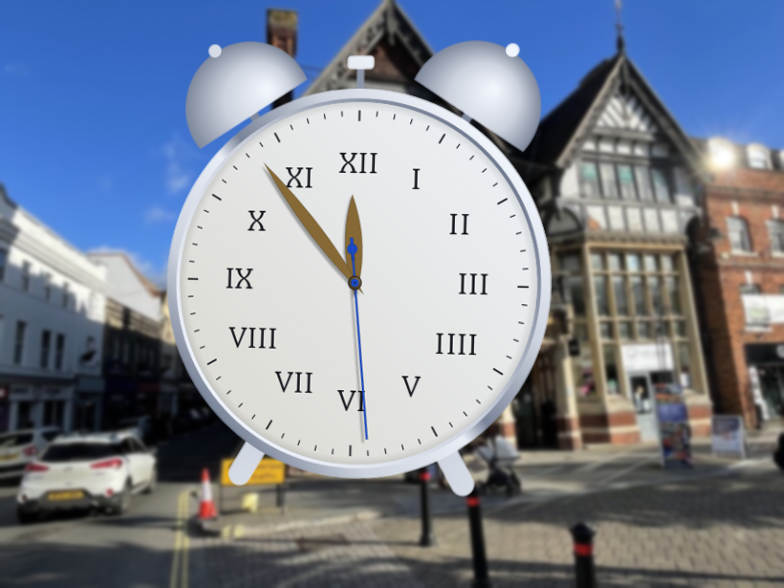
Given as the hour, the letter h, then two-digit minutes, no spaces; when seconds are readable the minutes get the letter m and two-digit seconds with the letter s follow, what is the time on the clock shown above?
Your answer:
11h53m29s
